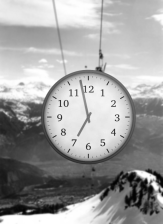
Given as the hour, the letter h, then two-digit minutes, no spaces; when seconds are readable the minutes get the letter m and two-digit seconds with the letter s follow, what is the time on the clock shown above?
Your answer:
6h58
